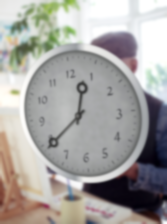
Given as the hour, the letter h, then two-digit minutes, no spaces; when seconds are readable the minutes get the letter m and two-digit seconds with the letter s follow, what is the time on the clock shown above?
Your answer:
12h39
